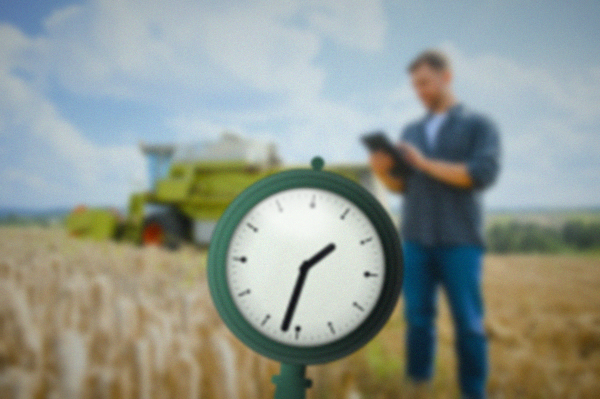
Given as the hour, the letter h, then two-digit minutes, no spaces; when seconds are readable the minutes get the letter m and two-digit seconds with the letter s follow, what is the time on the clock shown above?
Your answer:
1h32
